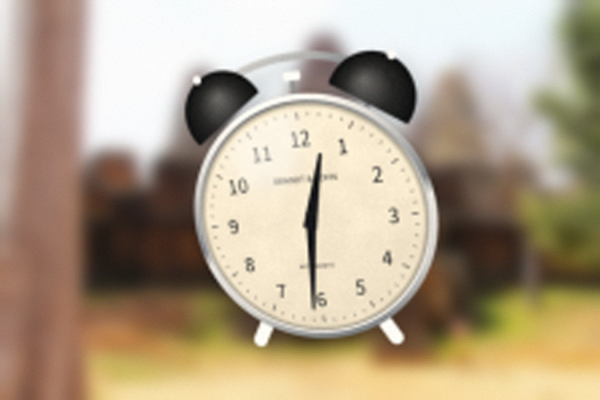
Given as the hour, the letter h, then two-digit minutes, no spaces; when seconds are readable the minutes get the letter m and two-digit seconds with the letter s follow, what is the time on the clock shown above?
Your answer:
12h31
